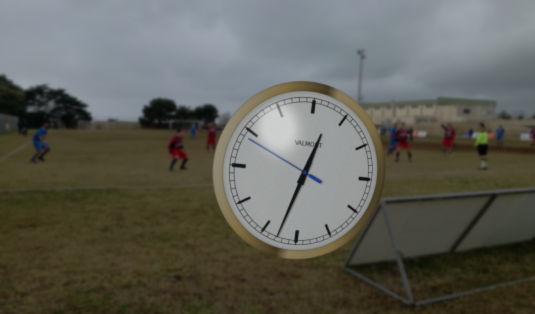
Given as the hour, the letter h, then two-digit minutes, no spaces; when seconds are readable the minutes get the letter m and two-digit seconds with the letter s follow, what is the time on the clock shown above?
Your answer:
12h32m49s
